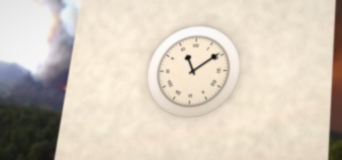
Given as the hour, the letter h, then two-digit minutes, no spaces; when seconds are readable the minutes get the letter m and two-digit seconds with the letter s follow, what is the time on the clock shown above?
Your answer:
11h09
